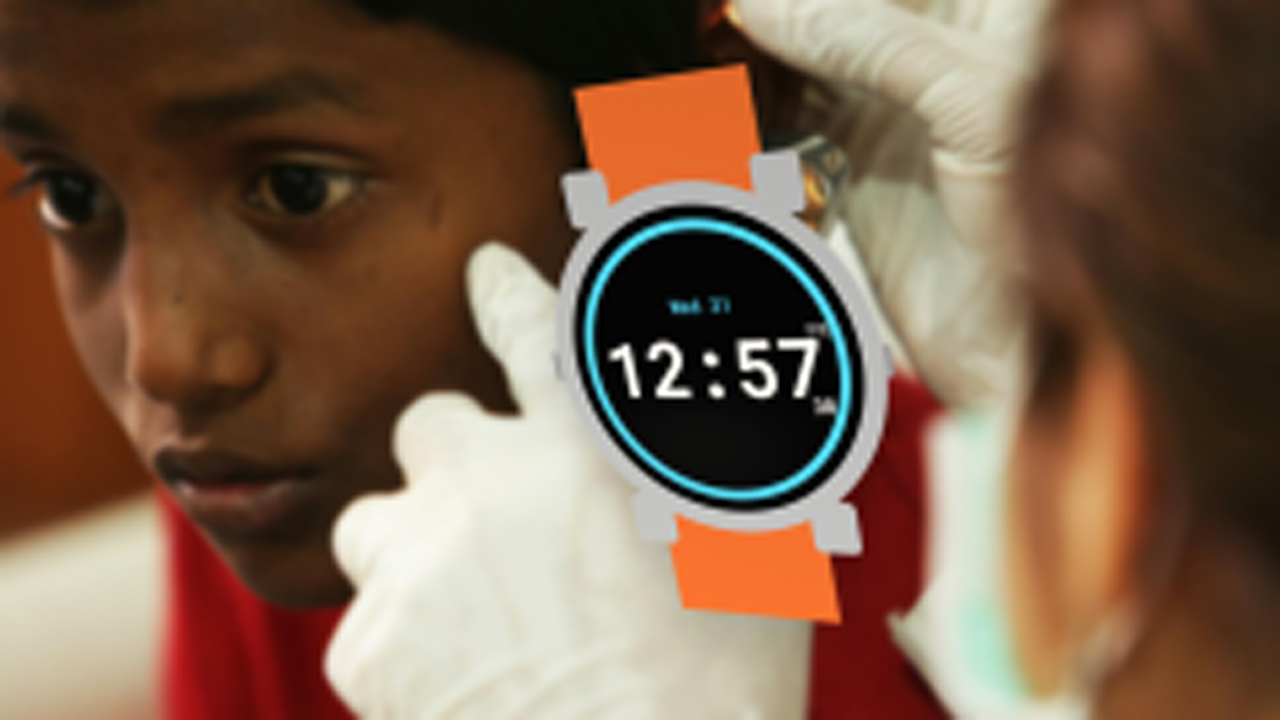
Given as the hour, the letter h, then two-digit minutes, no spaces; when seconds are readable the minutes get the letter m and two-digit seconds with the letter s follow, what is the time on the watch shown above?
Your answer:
12h57
